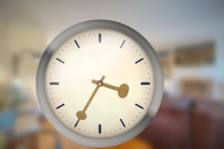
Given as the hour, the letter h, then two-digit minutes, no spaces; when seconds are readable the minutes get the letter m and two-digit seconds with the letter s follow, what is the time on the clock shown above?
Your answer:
3h35
